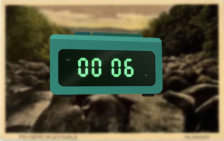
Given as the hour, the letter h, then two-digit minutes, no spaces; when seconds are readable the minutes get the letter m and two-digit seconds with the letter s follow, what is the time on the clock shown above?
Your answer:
0h06
